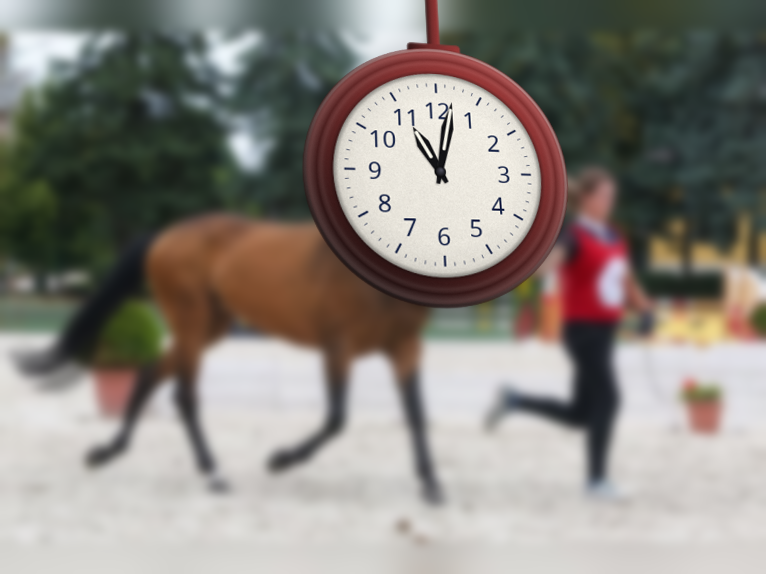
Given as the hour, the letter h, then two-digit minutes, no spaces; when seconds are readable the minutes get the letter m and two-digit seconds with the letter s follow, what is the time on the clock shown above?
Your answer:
11h02
